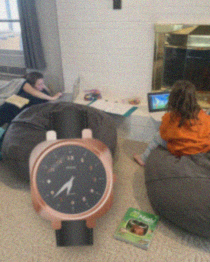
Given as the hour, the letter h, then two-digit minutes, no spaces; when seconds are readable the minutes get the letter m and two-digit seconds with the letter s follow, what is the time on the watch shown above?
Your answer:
6h38
